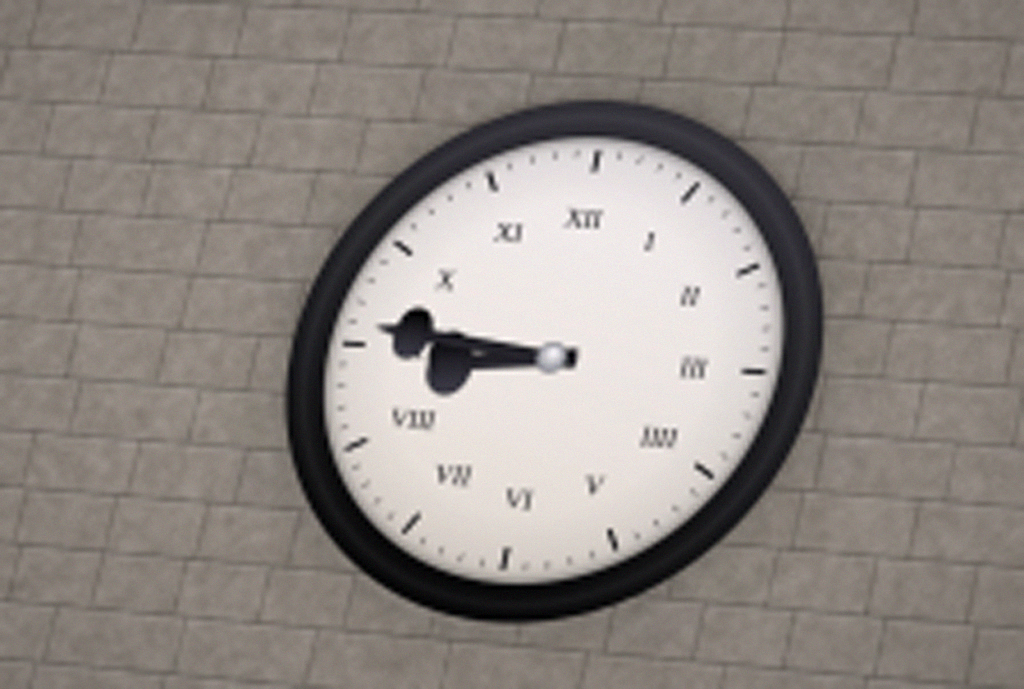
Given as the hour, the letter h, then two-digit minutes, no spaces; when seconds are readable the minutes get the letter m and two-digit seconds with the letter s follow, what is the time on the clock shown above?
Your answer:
8h46
